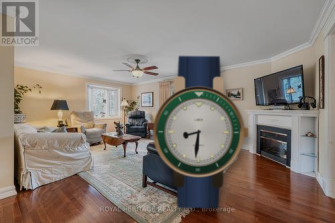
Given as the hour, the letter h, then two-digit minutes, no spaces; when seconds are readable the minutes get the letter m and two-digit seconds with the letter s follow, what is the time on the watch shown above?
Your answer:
8h31
